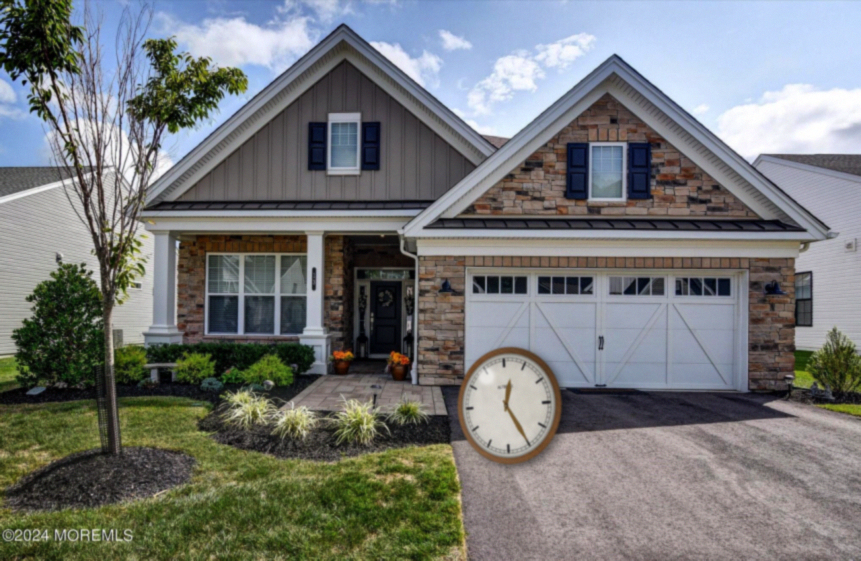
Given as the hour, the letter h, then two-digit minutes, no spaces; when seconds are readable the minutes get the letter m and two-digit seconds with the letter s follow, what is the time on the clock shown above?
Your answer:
12h25
